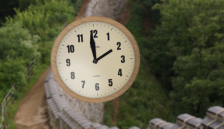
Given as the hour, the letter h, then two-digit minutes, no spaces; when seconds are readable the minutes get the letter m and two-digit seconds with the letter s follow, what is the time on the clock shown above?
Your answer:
1h59
